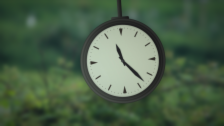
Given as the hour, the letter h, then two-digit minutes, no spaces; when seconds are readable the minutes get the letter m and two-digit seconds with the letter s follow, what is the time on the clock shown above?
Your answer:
11h23
